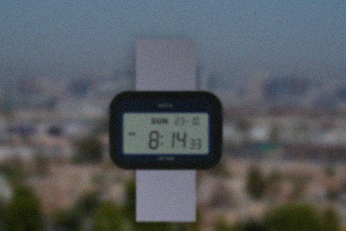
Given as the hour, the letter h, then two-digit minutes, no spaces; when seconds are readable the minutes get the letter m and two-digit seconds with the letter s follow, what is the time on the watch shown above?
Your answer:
8h14
